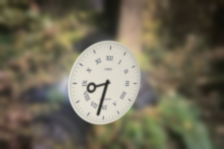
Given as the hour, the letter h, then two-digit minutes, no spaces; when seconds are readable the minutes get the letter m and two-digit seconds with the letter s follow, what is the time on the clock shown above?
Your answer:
8h32
